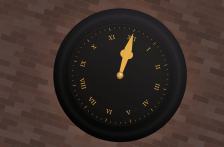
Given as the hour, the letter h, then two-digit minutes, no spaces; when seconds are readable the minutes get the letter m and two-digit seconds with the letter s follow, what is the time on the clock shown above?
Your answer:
12h00
